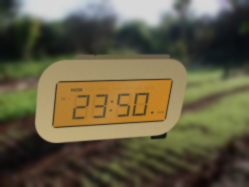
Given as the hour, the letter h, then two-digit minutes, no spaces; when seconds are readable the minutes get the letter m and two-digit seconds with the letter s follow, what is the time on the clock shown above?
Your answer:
23h50
